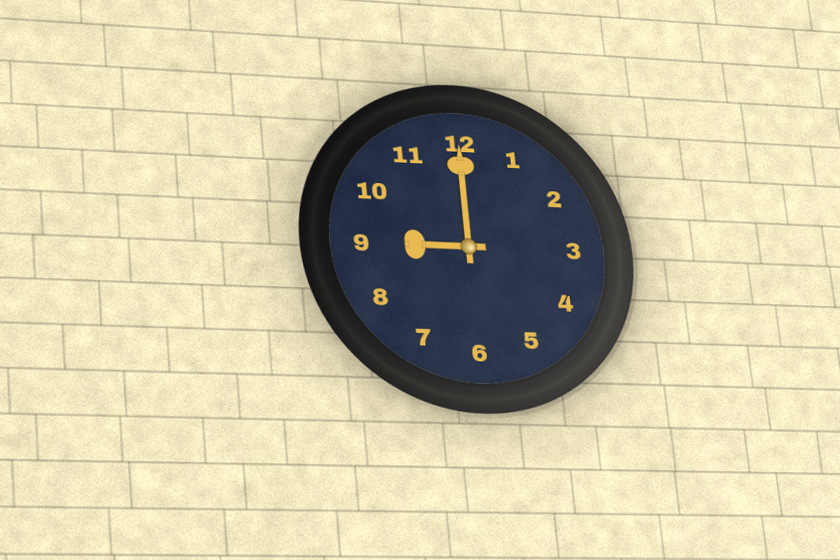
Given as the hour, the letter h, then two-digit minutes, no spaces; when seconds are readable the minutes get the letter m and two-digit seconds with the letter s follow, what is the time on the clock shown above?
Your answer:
9h00
